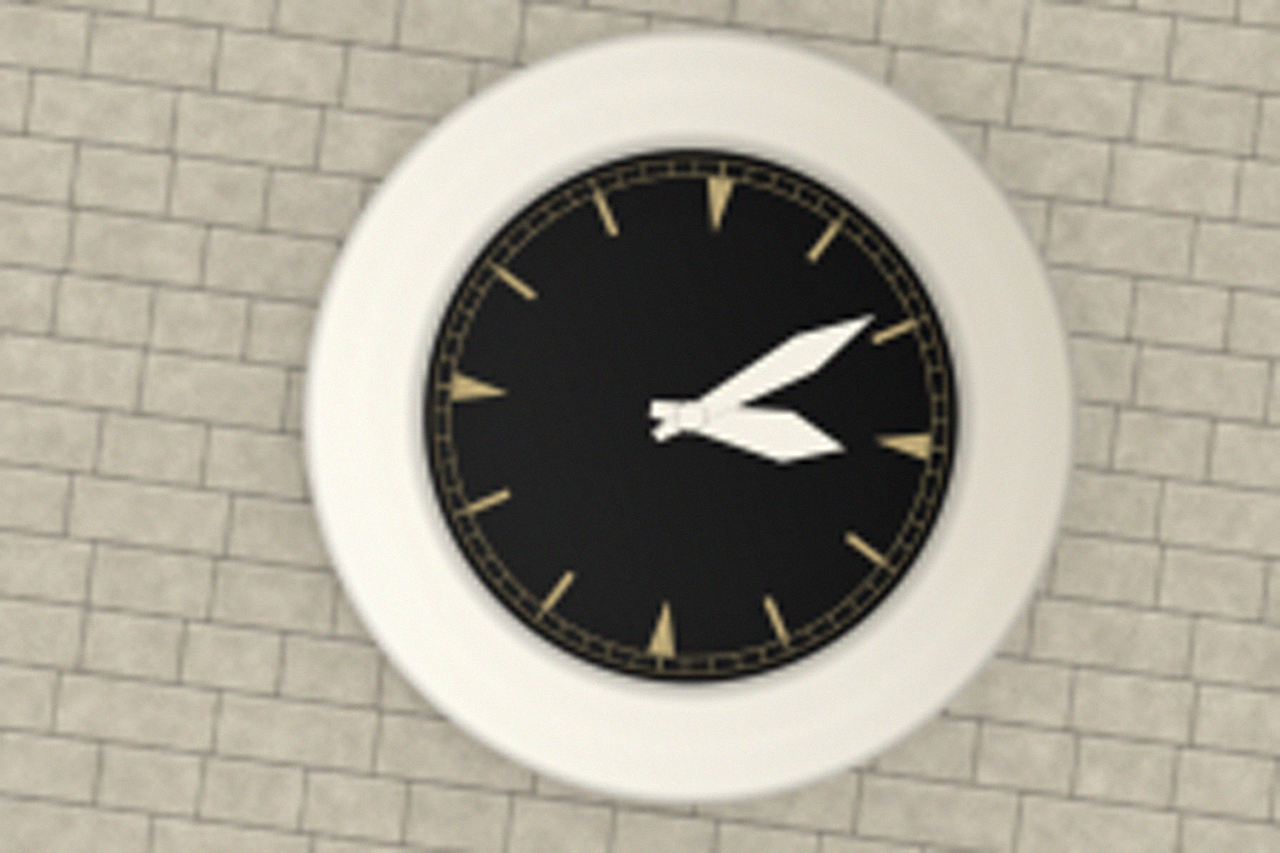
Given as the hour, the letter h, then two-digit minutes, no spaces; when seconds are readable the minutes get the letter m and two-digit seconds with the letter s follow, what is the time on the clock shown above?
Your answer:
3h09
